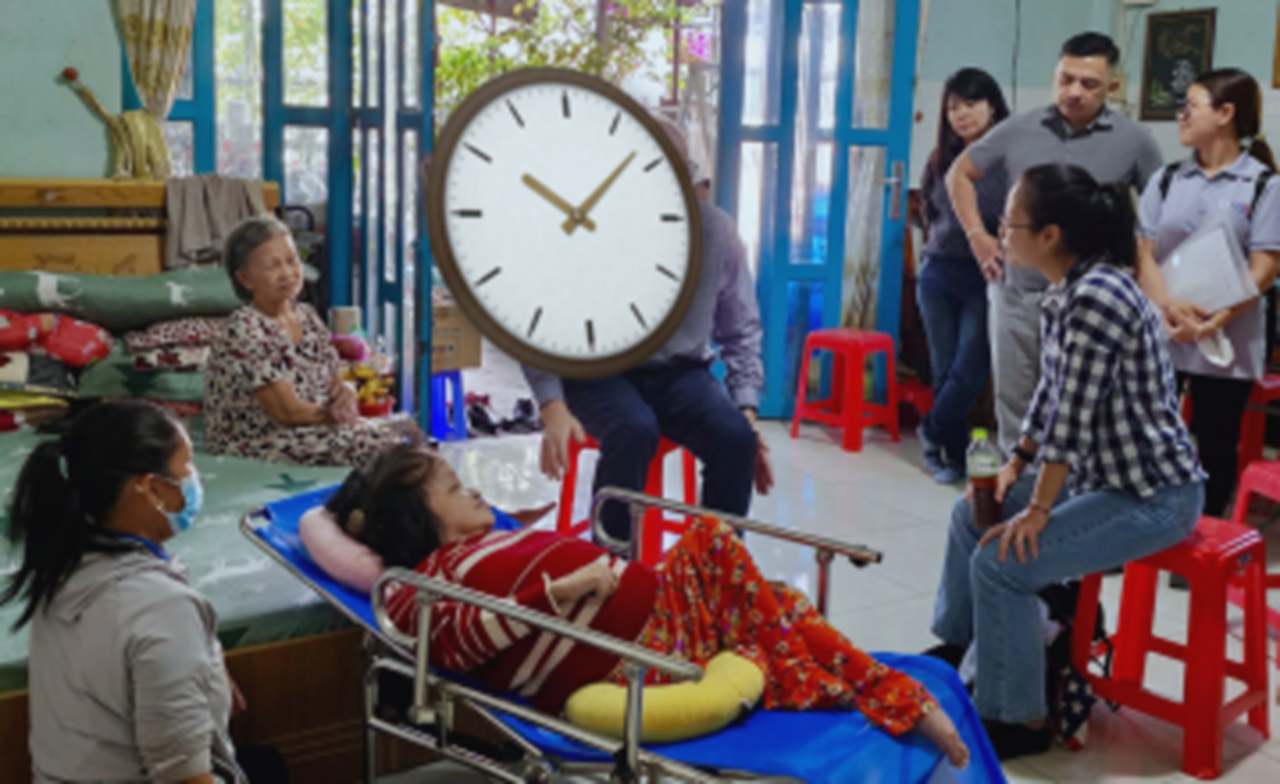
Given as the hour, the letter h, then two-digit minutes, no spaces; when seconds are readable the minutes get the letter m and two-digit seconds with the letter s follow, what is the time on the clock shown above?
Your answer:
10h08
